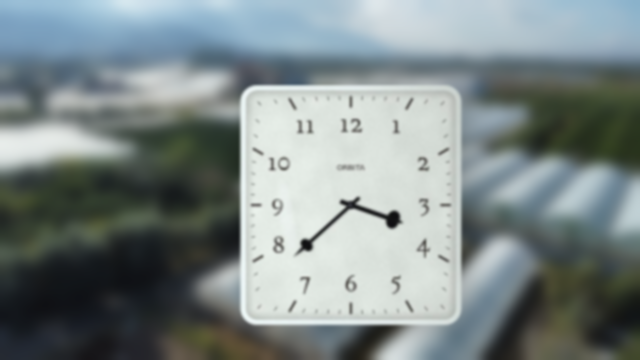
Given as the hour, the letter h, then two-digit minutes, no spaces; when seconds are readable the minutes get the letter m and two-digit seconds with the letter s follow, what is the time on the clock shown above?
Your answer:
3h38
